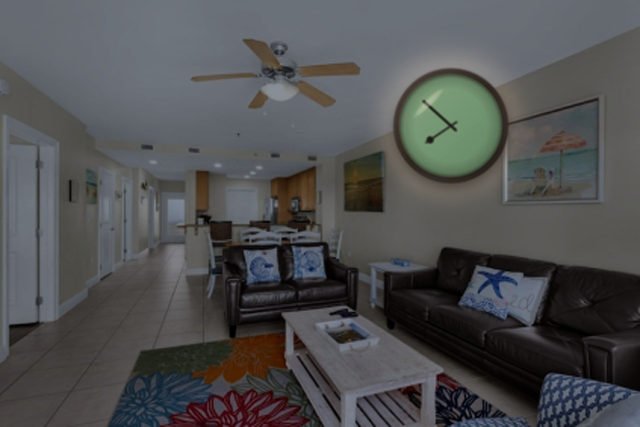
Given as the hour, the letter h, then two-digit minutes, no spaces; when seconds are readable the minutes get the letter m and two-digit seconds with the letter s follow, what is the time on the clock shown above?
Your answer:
7h52
